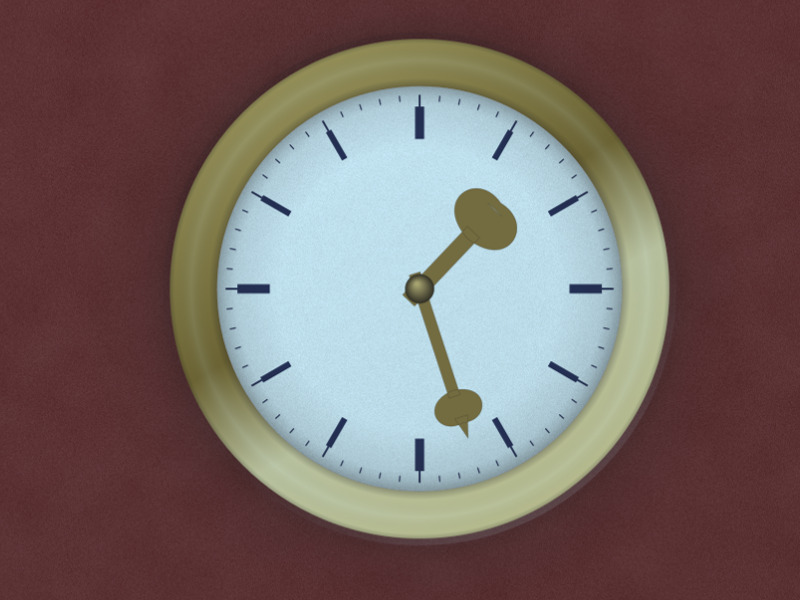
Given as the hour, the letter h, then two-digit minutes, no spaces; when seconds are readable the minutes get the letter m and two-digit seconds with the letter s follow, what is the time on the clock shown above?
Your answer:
1h27
